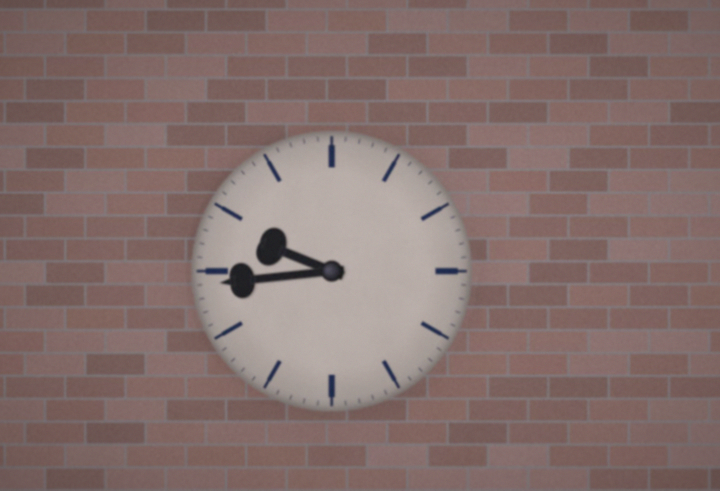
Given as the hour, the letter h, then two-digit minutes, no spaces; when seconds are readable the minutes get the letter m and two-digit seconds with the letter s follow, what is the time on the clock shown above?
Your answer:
9h44
